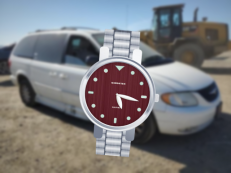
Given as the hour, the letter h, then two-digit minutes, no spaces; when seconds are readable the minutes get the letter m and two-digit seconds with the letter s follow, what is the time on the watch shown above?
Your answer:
5h17
